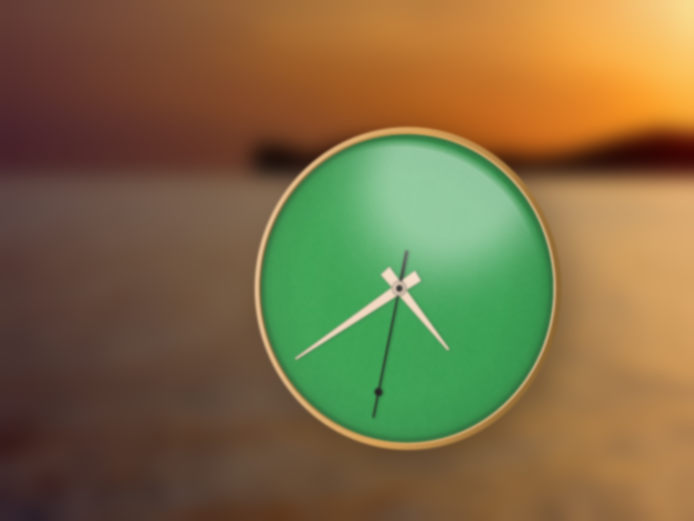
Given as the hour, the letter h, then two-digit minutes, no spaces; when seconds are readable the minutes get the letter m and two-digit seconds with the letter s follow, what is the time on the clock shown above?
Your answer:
4h39m32s
